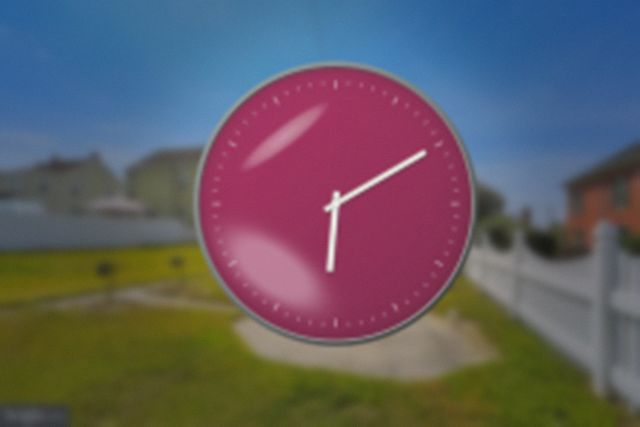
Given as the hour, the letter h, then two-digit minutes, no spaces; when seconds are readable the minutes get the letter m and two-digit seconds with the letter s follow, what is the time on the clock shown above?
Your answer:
6h10
